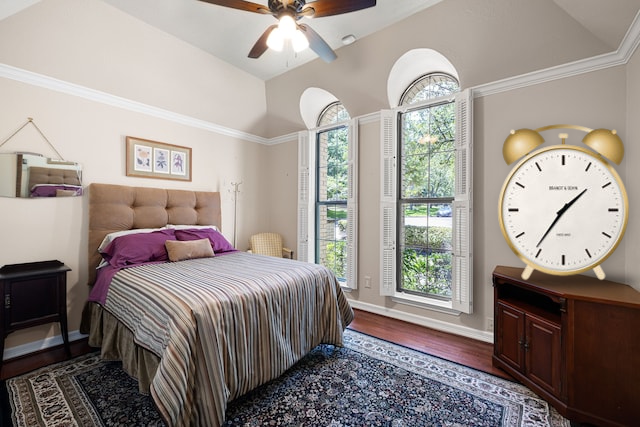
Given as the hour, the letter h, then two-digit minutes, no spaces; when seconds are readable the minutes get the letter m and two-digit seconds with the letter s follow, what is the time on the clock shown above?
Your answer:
1h36
